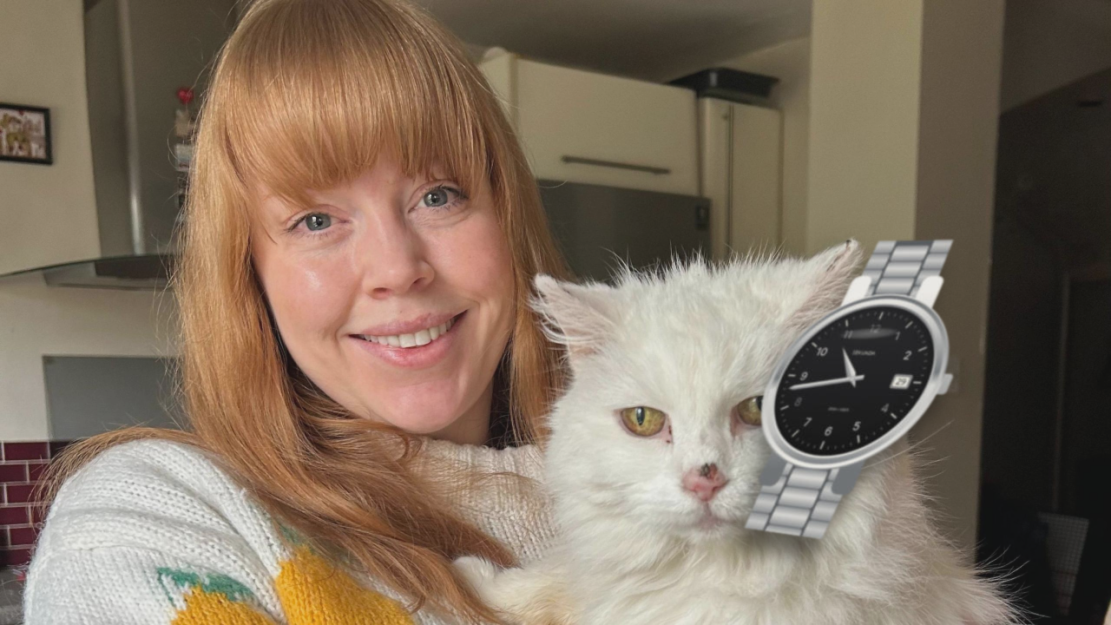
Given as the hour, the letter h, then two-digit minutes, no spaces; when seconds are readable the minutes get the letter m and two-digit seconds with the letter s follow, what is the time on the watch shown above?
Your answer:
10h43
